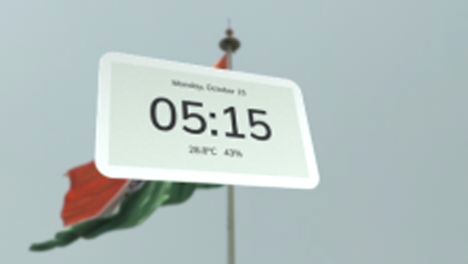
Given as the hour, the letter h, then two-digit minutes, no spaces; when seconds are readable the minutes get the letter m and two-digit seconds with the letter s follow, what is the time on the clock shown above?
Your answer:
5h15
